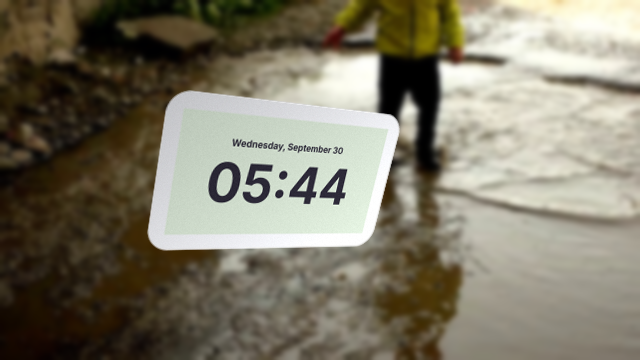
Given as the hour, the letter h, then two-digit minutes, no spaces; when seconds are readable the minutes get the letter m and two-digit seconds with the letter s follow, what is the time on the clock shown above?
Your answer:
5h44
